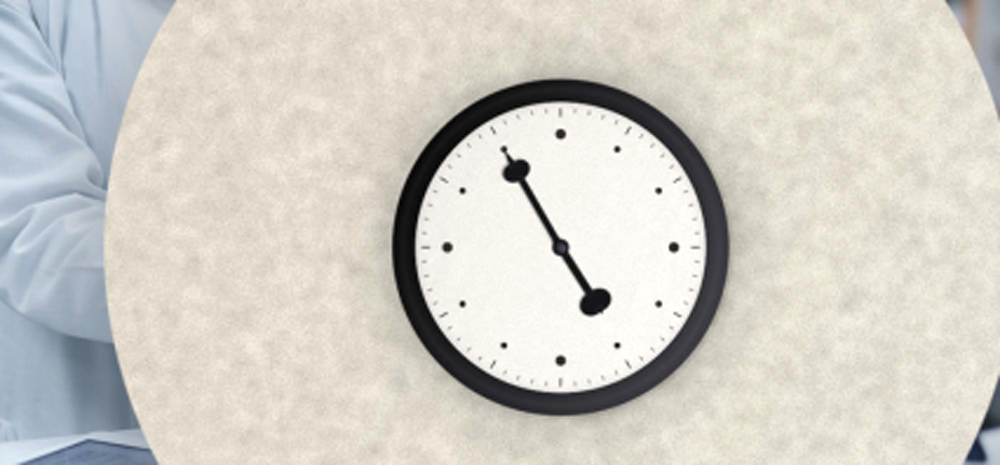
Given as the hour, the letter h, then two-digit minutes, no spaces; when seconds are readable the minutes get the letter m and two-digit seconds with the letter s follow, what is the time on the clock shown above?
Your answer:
4h55
